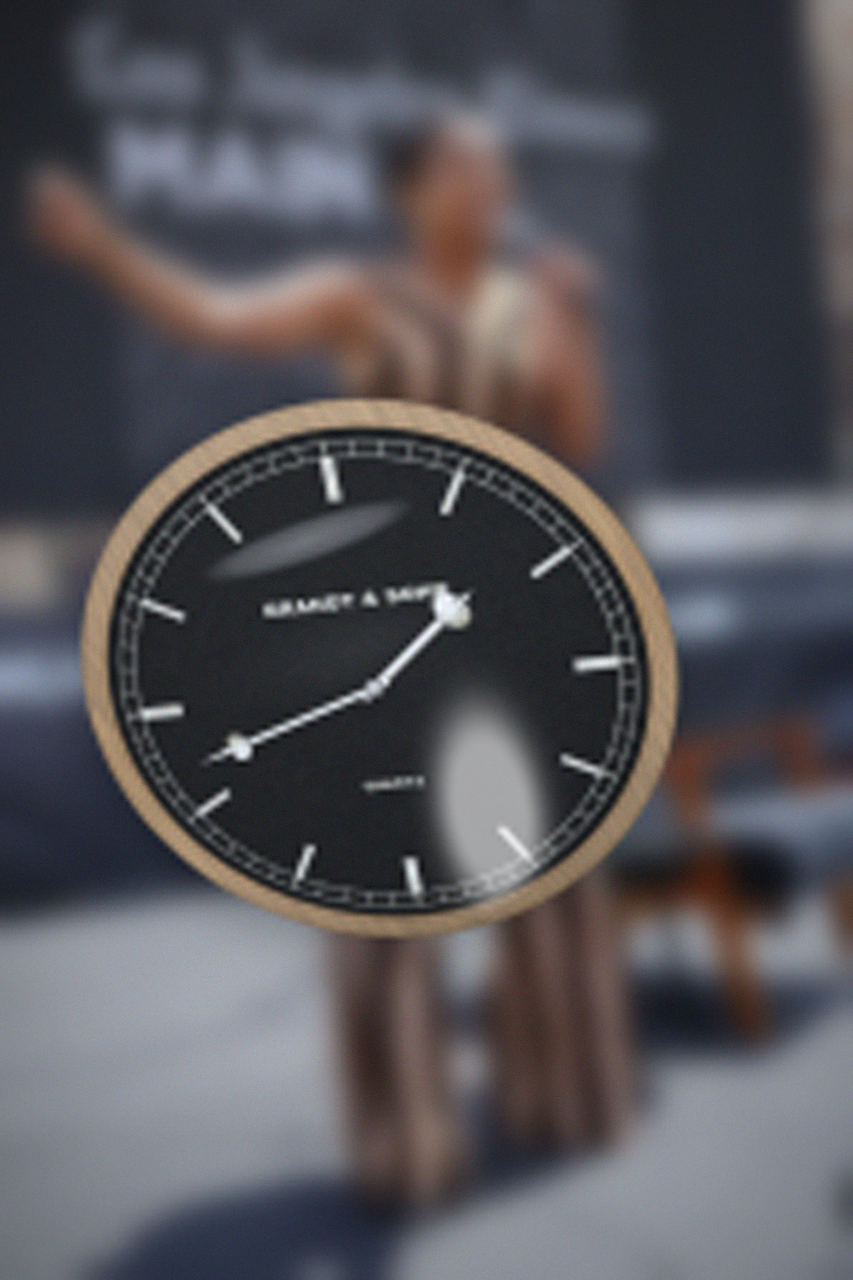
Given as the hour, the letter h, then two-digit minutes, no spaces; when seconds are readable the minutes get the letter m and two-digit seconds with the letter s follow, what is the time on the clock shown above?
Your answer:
1h42
